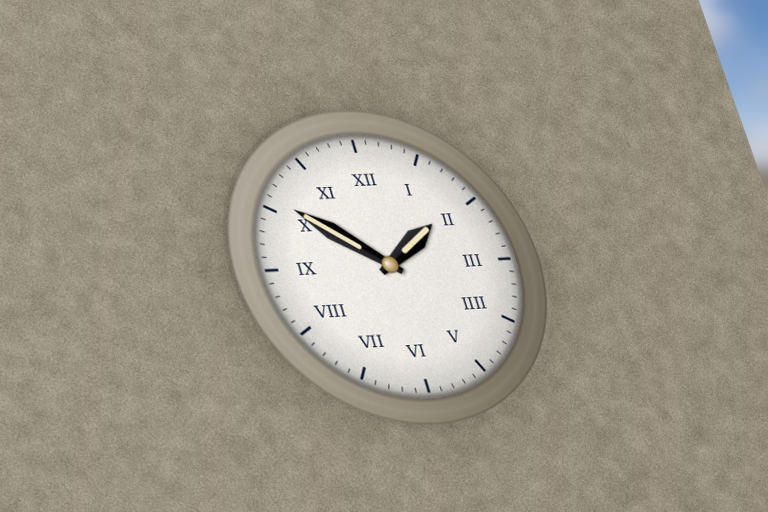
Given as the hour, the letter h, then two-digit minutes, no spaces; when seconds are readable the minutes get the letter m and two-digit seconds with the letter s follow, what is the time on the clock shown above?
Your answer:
1h51
